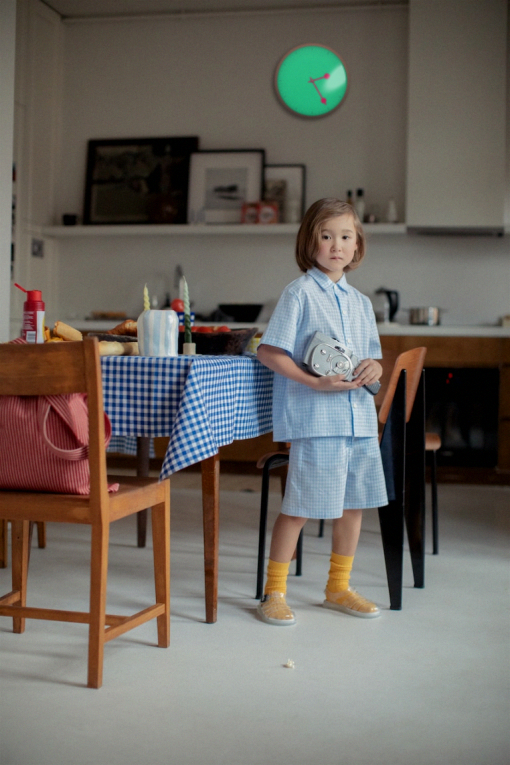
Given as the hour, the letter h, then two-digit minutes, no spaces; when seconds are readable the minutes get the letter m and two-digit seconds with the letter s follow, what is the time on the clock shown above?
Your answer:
2h25
